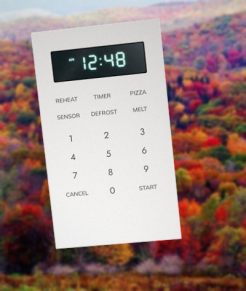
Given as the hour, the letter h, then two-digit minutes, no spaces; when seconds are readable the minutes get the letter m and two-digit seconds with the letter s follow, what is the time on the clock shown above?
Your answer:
12h48
